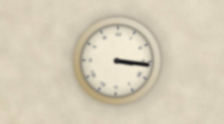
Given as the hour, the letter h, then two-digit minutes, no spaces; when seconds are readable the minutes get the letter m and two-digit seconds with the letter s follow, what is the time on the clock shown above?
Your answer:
3h16
